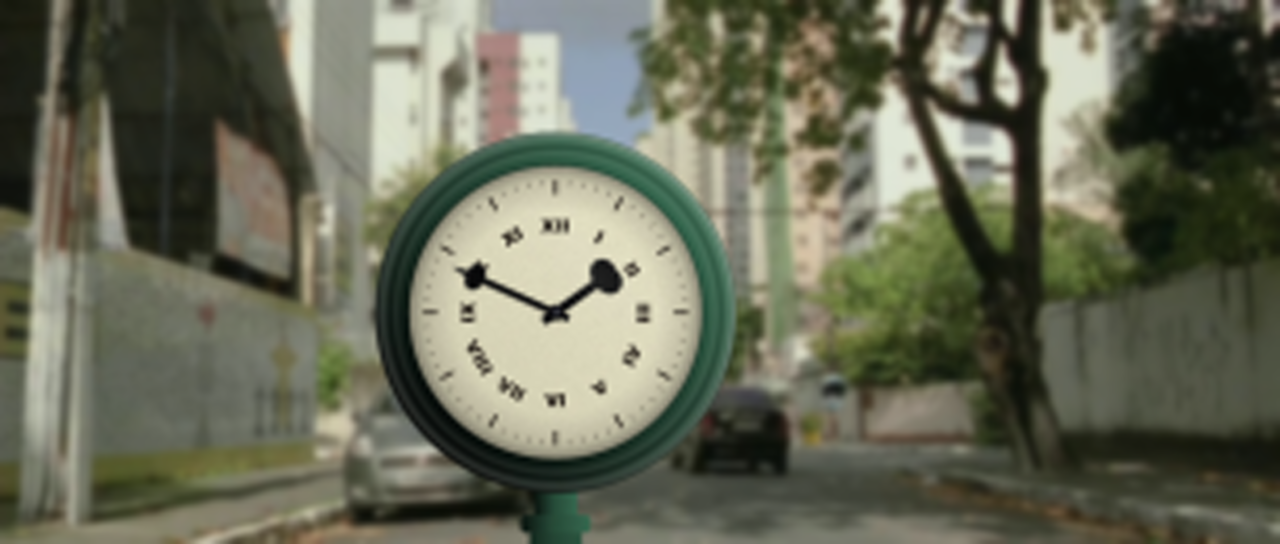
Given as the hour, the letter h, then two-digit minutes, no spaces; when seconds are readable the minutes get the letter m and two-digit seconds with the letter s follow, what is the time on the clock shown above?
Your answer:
1h49
